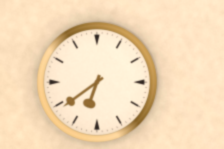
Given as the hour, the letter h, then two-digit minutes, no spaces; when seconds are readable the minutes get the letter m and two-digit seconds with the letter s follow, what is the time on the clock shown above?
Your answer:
6h39
